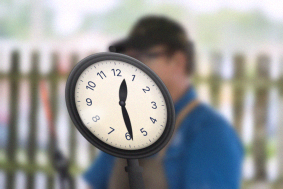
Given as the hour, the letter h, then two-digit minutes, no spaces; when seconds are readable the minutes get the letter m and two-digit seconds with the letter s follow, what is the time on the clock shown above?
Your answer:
12h29
